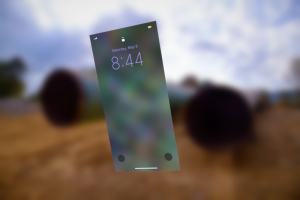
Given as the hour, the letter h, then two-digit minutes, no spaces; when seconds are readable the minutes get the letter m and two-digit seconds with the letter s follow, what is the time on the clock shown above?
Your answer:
8h44
